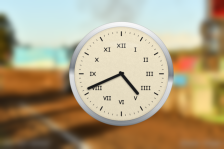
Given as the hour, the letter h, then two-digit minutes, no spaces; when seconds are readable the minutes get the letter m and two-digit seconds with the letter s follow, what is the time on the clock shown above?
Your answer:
4h41
